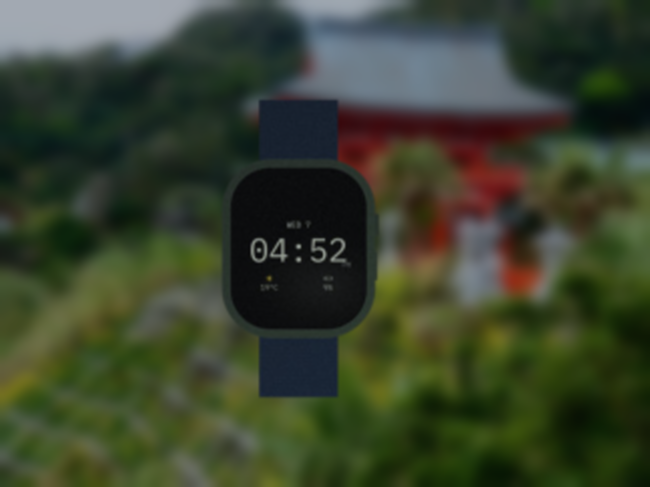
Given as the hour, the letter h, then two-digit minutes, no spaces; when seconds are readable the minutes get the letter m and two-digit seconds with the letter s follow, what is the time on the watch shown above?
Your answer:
4h52
